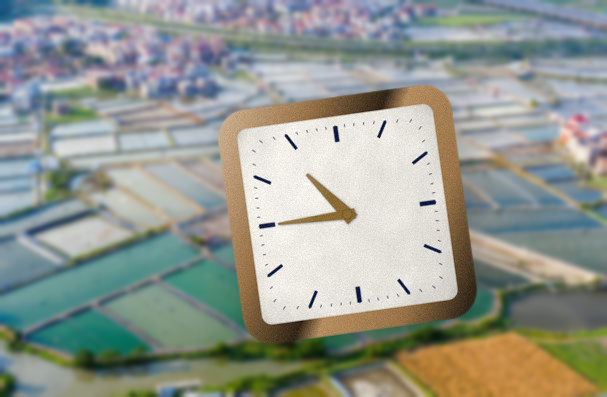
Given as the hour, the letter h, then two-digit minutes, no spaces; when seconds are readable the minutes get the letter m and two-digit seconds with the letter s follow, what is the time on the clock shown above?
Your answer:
10h45
